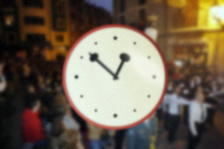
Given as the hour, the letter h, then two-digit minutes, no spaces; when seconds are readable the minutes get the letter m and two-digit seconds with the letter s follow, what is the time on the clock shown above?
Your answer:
12h52
